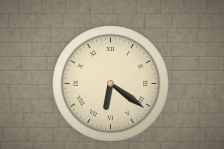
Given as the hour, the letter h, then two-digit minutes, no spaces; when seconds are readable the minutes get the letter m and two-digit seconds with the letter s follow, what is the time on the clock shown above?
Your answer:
6h21
